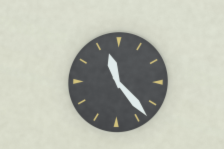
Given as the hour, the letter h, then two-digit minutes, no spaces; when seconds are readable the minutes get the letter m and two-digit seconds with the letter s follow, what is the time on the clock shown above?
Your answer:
11h23
